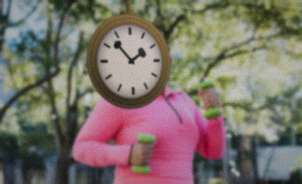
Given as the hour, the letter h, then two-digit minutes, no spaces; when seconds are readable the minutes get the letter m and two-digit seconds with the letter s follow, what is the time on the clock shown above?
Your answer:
1h53
